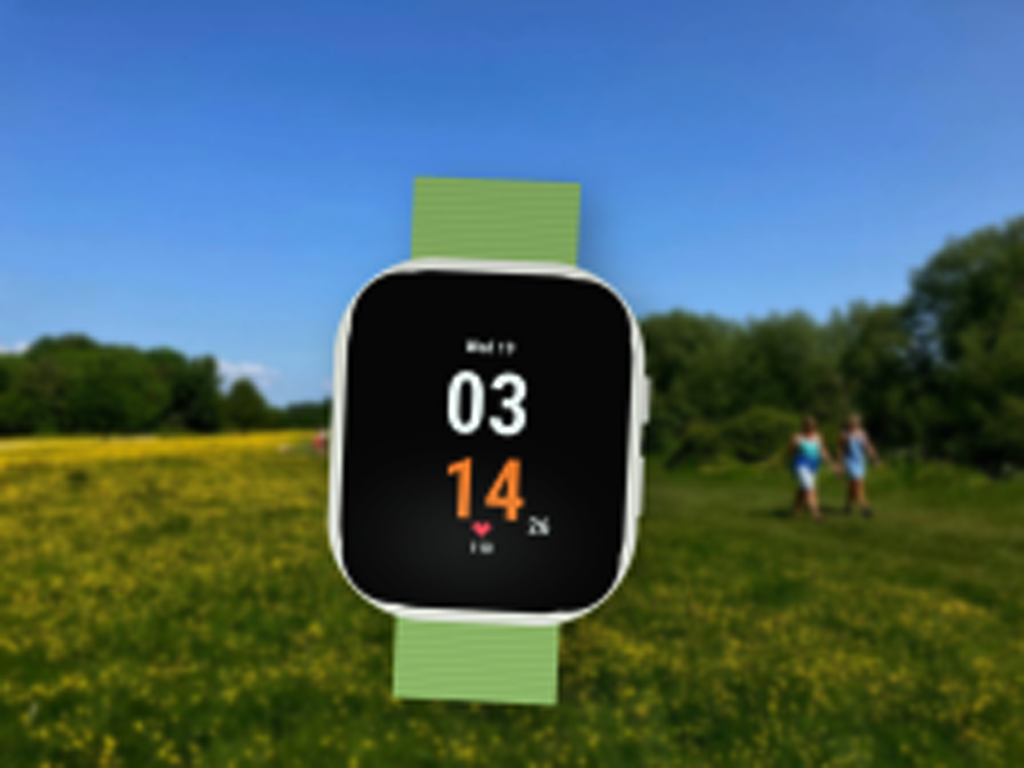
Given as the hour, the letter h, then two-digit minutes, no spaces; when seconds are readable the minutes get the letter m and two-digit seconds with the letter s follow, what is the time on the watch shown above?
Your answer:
3h14
